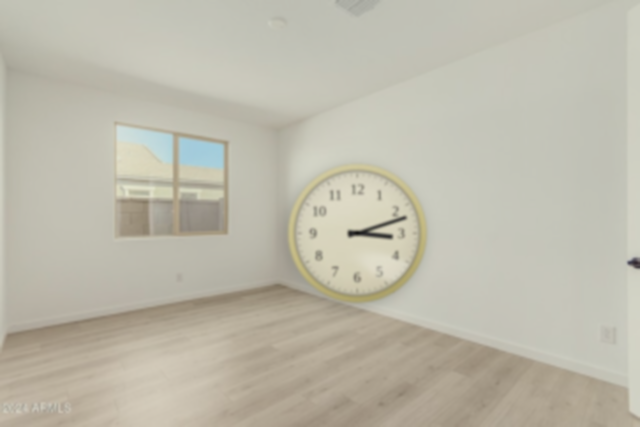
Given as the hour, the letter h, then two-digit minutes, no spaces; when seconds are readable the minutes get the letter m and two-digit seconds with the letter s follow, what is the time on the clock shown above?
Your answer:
3h12
